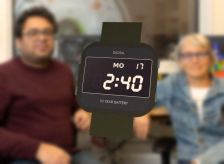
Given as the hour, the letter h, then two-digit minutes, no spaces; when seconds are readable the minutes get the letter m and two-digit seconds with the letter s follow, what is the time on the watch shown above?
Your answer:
2h40
